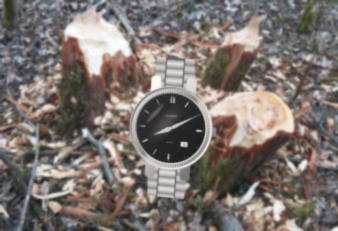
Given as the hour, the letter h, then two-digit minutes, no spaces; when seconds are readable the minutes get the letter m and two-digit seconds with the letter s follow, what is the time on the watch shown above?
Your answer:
8h10
